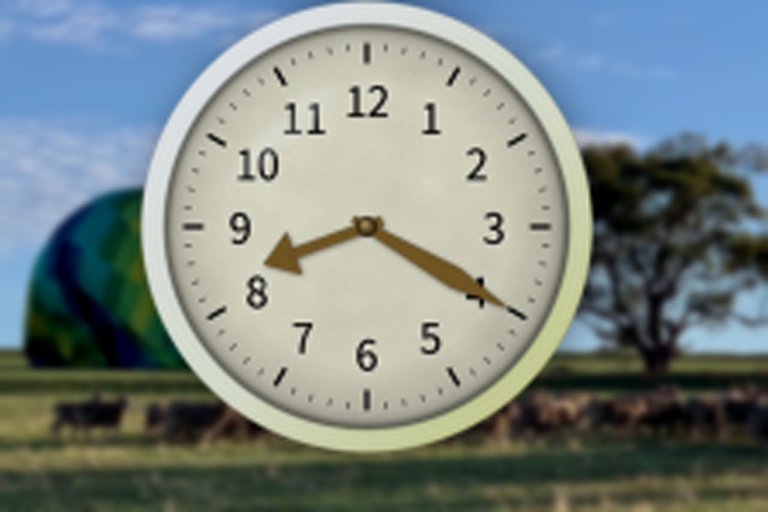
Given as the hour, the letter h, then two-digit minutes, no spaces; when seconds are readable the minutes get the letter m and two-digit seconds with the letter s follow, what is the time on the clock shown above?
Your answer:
8h20
